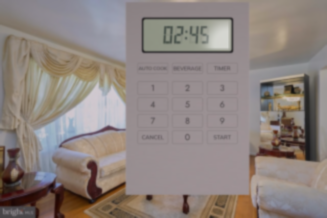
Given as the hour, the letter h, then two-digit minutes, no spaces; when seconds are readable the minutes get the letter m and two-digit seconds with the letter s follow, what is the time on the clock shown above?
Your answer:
2h45
